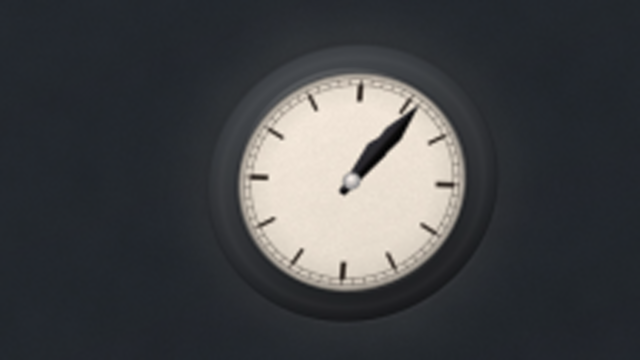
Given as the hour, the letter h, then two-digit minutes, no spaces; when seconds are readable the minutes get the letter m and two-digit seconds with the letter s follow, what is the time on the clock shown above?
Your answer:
1h06
